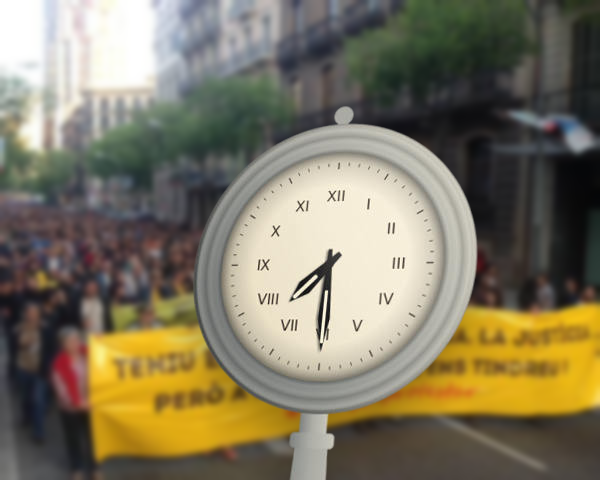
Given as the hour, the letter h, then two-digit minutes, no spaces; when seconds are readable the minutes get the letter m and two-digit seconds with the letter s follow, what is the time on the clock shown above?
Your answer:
7h30
